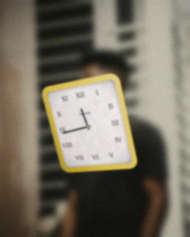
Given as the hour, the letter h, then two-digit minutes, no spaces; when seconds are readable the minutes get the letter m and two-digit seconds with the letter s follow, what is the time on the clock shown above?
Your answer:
11h44
